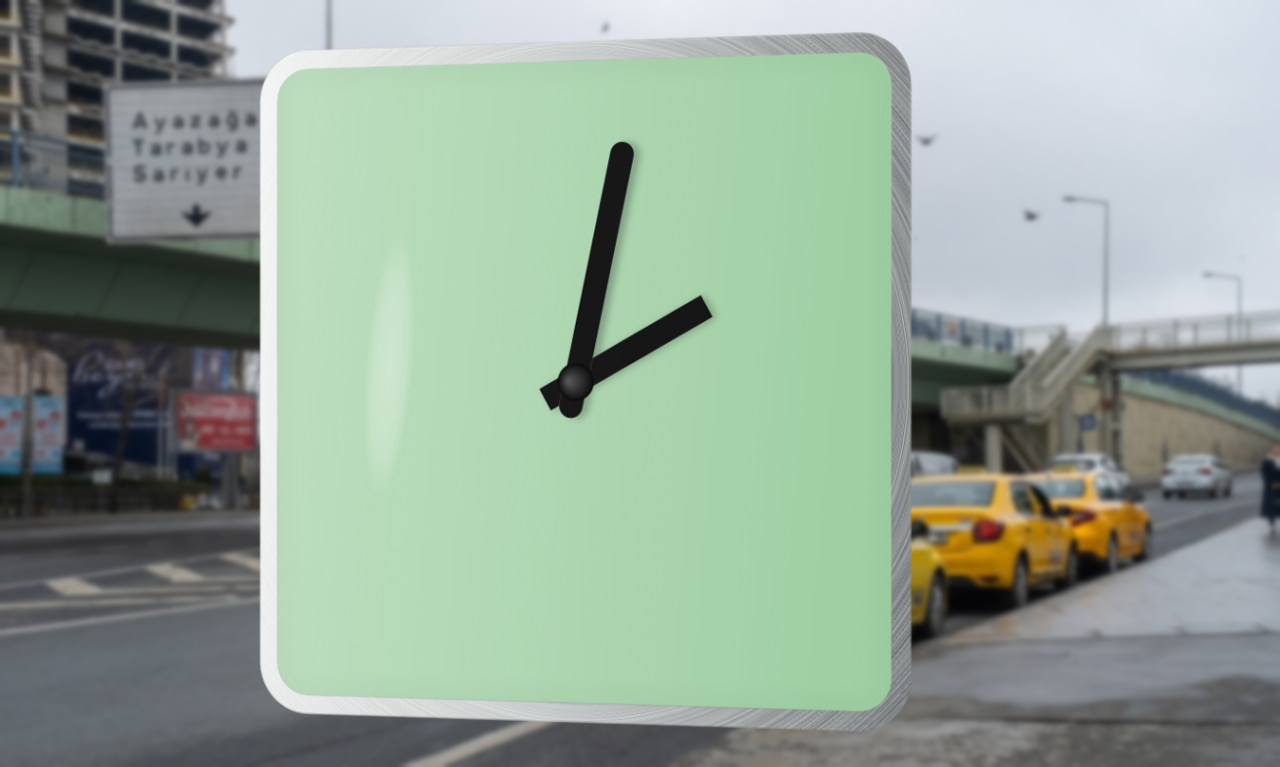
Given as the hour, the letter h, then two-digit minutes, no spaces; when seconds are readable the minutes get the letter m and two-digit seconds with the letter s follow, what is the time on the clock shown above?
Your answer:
2h02
